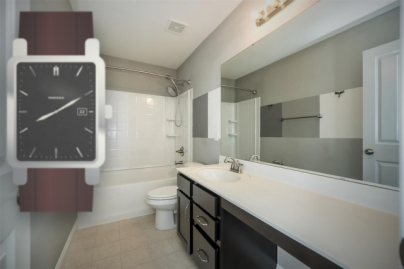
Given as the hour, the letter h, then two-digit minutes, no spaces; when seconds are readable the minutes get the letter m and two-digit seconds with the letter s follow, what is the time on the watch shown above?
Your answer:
8h10
